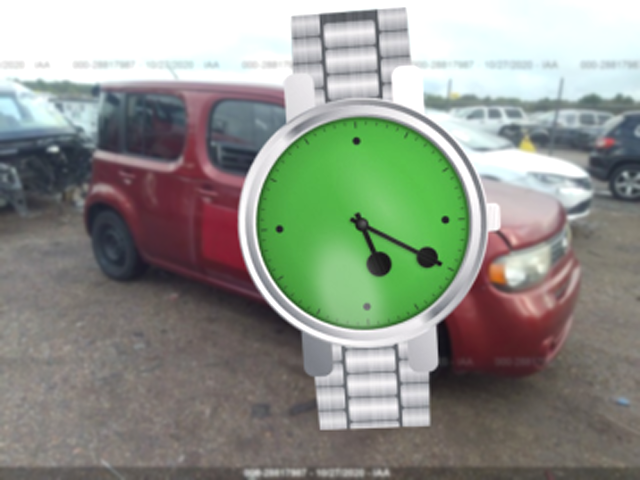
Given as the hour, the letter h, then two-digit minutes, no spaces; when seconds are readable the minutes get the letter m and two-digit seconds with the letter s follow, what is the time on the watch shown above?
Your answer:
5h20
